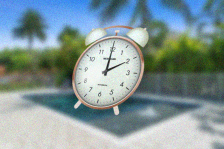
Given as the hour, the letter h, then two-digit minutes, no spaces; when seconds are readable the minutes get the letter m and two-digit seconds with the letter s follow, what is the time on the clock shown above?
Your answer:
2h00
